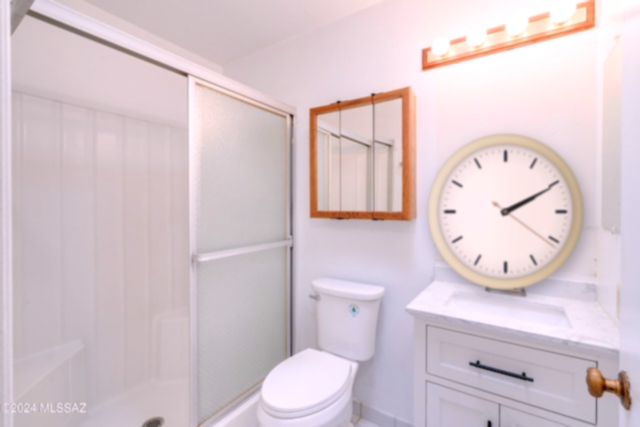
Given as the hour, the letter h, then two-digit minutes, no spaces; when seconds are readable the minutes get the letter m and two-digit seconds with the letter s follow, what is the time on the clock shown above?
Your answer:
2h10m21s
